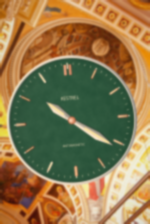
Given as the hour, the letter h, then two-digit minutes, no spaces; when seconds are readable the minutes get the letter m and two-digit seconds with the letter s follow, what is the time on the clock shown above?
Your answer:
10h21
